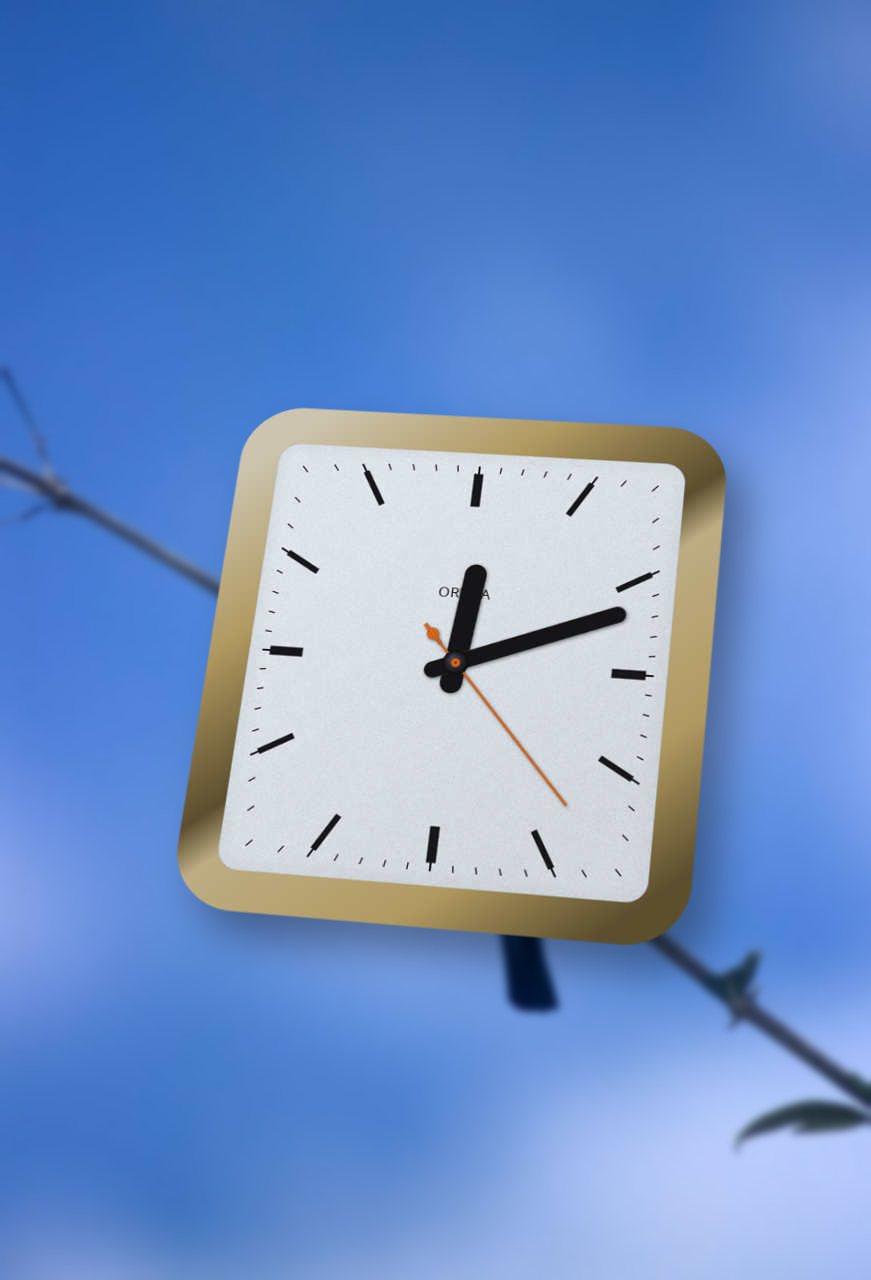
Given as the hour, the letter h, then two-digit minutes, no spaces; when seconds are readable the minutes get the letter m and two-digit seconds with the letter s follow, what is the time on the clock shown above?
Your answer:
12h11m23s
